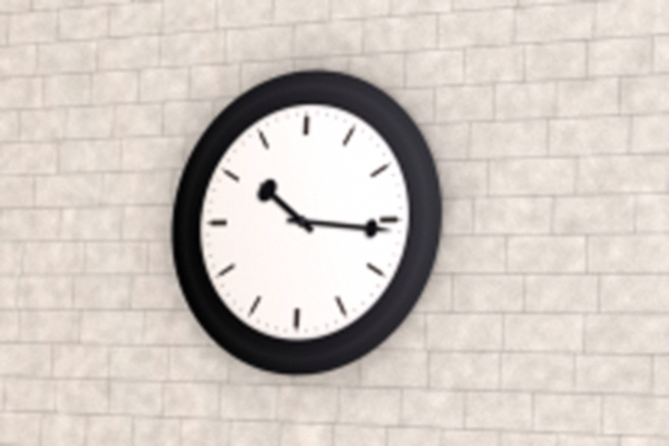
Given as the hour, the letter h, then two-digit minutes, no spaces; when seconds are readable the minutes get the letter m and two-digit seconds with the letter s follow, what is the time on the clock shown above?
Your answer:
10h16
